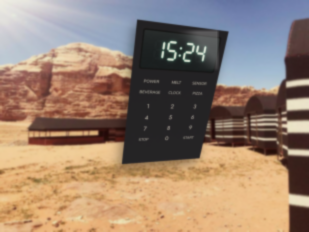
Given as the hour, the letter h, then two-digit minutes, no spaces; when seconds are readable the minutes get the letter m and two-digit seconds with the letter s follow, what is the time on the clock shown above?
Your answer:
15h24
